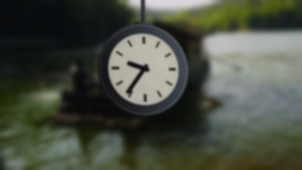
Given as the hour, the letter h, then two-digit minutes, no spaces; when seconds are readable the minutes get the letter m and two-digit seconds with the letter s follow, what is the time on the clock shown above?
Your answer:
9h36
